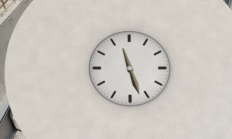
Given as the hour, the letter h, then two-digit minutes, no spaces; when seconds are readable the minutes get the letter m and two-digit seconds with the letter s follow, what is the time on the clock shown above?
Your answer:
11h27
